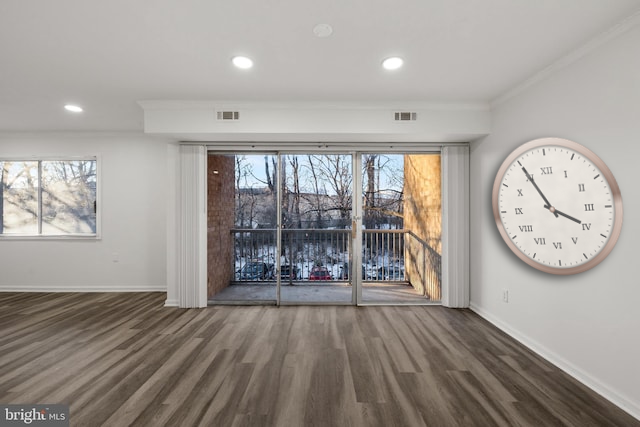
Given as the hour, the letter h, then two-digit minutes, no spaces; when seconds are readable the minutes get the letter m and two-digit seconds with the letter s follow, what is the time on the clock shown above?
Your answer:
3h55
